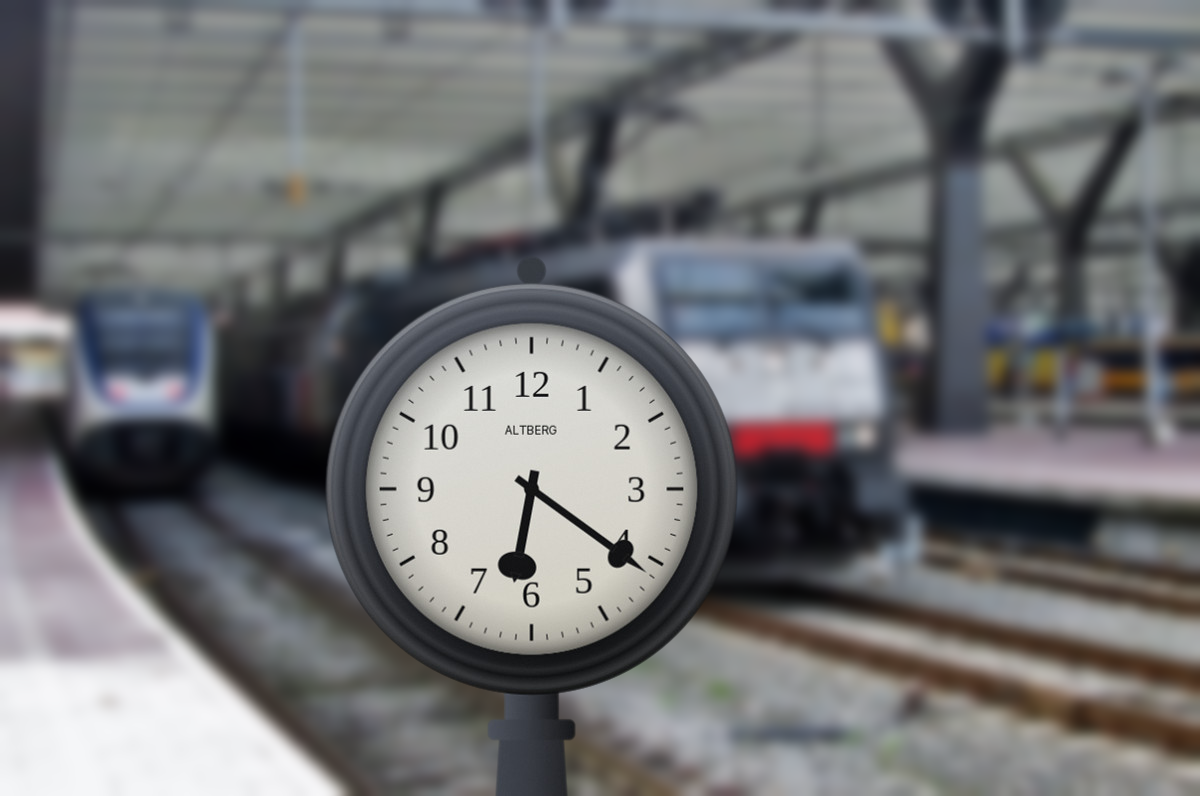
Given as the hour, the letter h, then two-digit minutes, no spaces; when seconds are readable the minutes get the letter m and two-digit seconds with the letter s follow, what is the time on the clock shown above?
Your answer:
6h21
